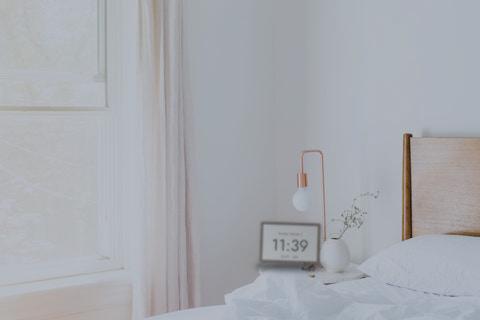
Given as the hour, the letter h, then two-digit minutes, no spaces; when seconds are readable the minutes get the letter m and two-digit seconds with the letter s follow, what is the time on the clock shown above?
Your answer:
11h39
